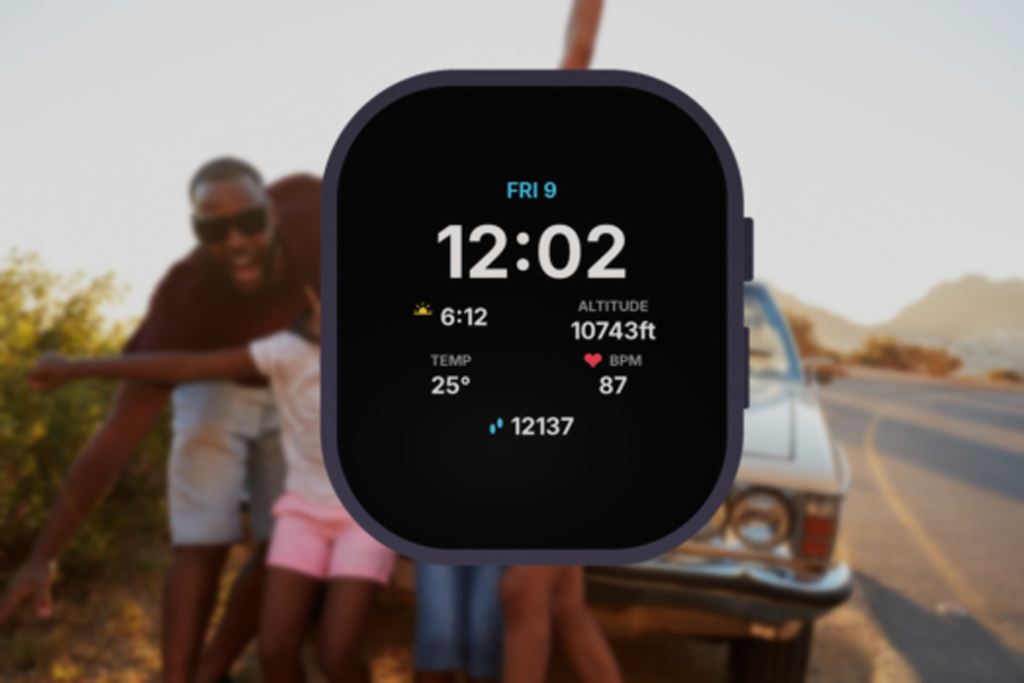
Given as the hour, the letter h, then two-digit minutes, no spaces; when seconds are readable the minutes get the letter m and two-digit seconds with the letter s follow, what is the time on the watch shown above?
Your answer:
12h02
